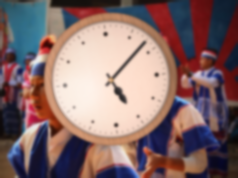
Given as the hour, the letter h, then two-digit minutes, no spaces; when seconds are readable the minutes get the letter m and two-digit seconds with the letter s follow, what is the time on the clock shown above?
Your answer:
5h08
